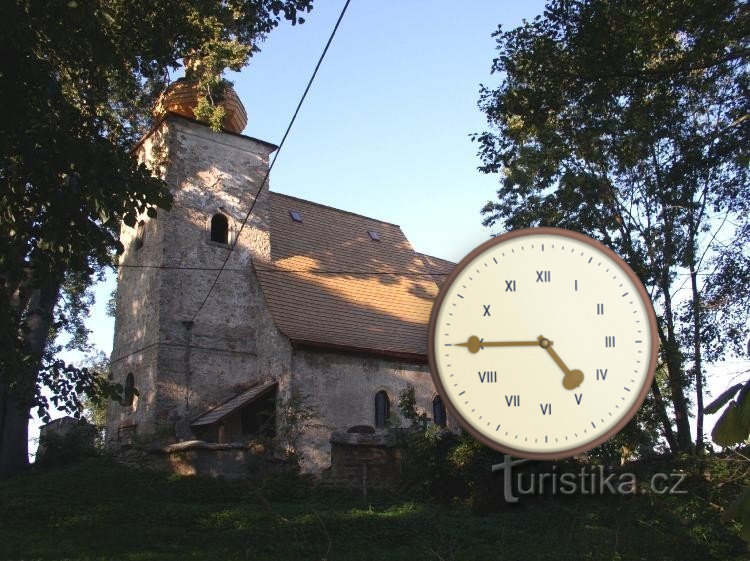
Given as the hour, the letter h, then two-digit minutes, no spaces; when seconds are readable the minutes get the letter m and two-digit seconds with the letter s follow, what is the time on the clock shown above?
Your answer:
4h45
